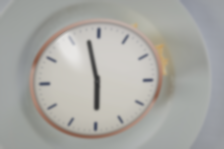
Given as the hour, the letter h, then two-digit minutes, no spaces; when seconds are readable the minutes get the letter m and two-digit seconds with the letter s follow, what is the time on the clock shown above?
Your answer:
5h58
